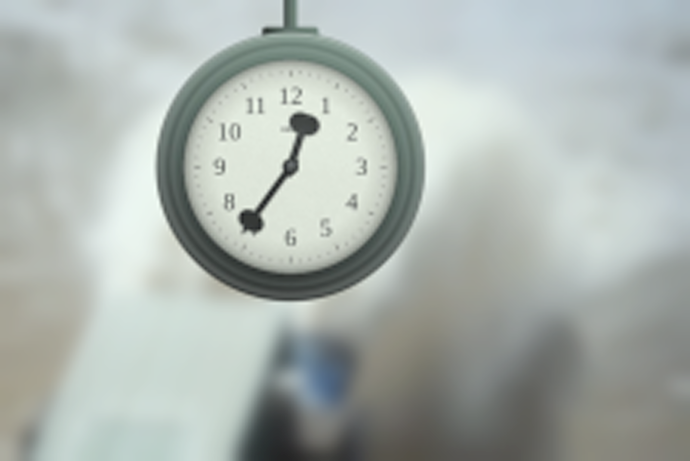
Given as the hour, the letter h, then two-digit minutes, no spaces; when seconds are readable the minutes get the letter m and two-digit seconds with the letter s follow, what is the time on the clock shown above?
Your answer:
12h36
